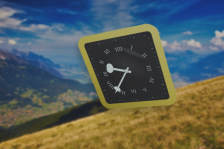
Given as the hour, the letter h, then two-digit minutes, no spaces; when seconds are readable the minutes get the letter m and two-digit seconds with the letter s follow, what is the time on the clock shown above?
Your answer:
9h37
